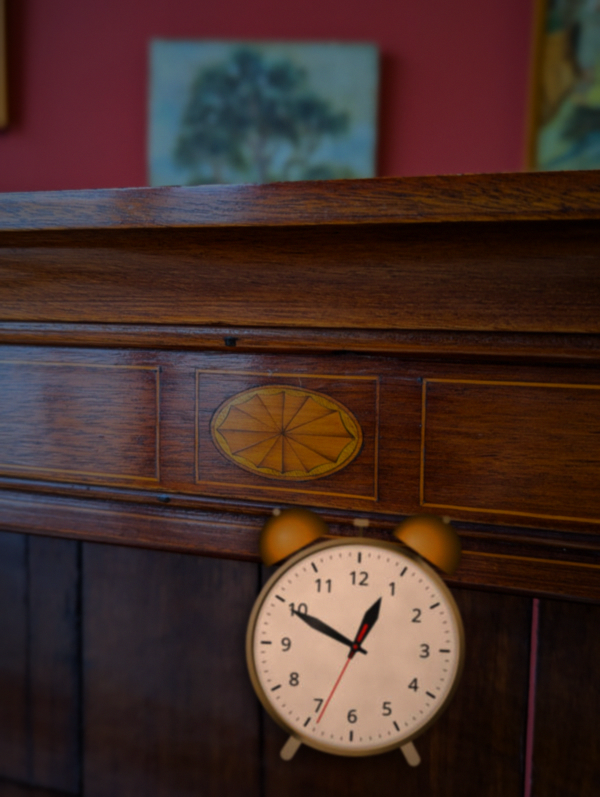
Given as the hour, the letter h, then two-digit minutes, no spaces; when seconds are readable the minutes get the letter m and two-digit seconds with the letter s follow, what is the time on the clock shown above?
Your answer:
12h49m34s
